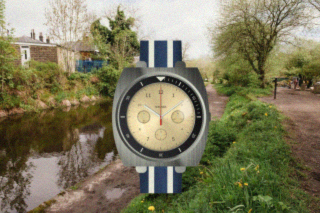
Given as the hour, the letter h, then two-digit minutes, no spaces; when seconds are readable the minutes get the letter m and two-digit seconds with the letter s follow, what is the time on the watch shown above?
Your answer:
10h09
